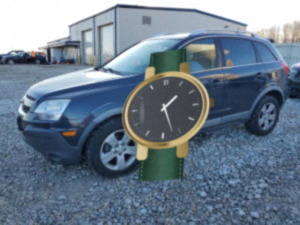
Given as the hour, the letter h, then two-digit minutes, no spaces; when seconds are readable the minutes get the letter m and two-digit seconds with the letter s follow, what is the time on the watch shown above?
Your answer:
1h27
